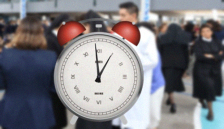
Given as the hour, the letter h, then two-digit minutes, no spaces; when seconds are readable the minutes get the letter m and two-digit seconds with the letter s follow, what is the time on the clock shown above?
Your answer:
12h59
